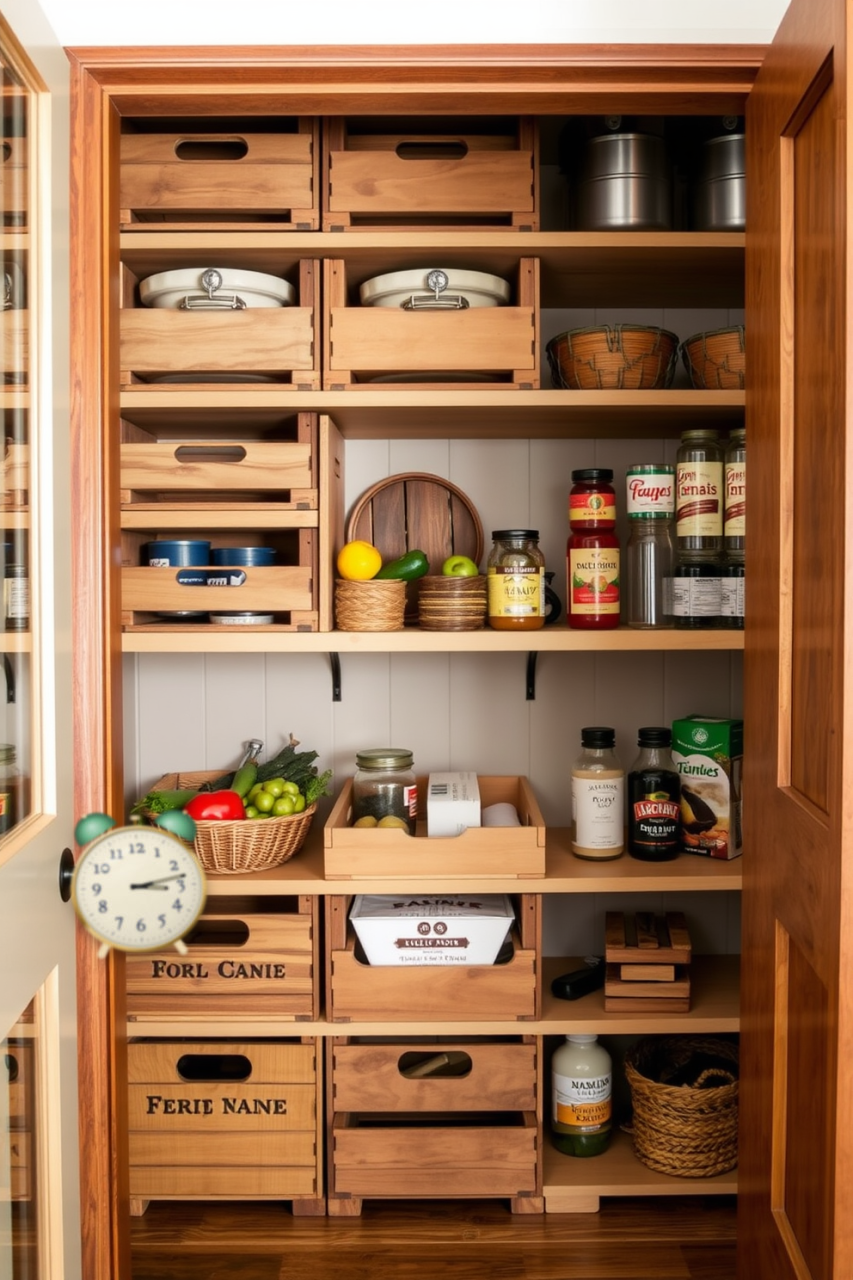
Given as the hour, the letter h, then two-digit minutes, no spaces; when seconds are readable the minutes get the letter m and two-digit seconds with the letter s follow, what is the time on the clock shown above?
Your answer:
3h13
